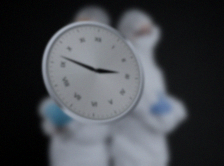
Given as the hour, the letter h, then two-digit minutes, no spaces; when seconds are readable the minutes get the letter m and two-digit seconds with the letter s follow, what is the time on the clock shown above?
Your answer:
2h47
